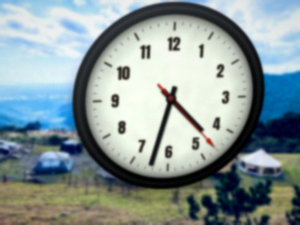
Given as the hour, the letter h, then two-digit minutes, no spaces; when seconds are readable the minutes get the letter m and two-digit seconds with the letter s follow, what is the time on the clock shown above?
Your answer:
4h32m23s
